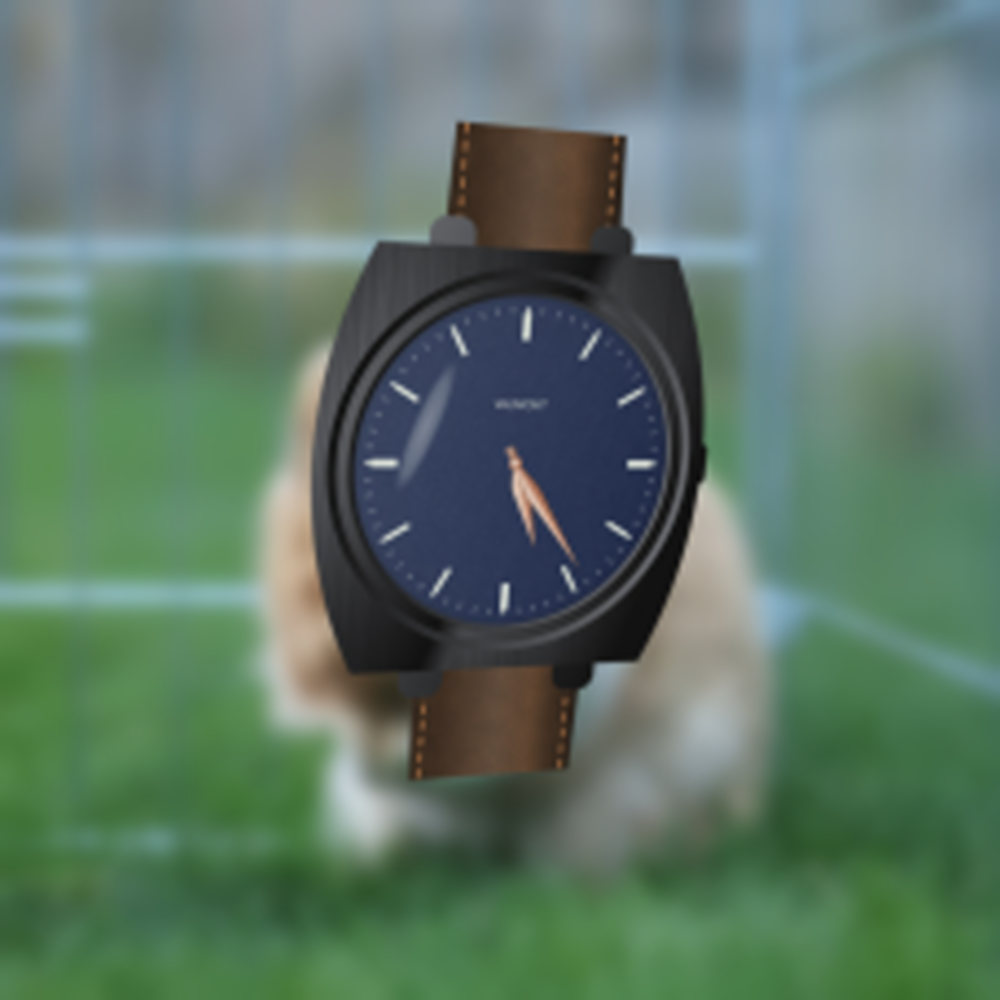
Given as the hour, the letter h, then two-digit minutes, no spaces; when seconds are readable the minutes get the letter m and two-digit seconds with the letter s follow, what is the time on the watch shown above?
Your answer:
5h24
